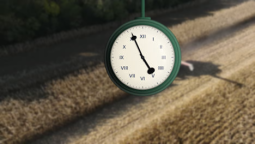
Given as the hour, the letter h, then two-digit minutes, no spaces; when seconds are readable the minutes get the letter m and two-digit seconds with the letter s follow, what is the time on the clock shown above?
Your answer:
4h56
